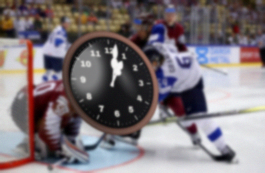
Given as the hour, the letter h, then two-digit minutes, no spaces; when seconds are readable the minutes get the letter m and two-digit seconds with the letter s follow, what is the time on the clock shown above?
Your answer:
1h02
